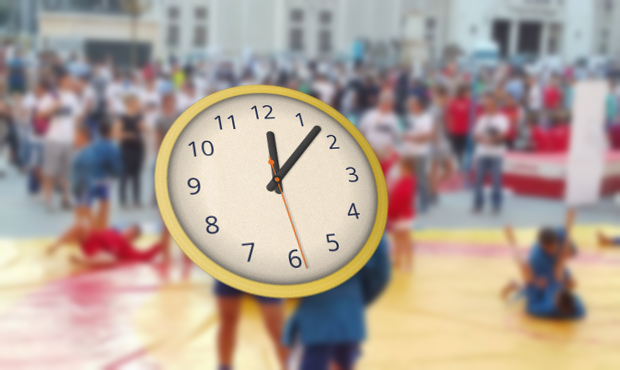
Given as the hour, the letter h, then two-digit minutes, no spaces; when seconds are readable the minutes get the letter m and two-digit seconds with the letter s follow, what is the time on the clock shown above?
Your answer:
12h07m29s
